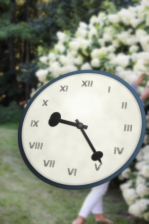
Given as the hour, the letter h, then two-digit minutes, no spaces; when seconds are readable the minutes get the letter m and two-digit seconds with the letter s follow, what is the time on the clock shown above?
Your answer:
9h24
